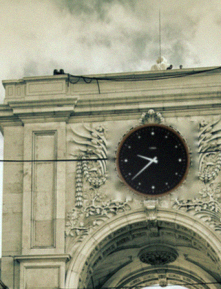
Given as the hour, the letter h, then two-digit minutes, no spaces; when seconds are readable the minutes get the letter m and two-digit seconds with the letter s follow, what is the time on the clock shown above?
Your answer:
9h38
